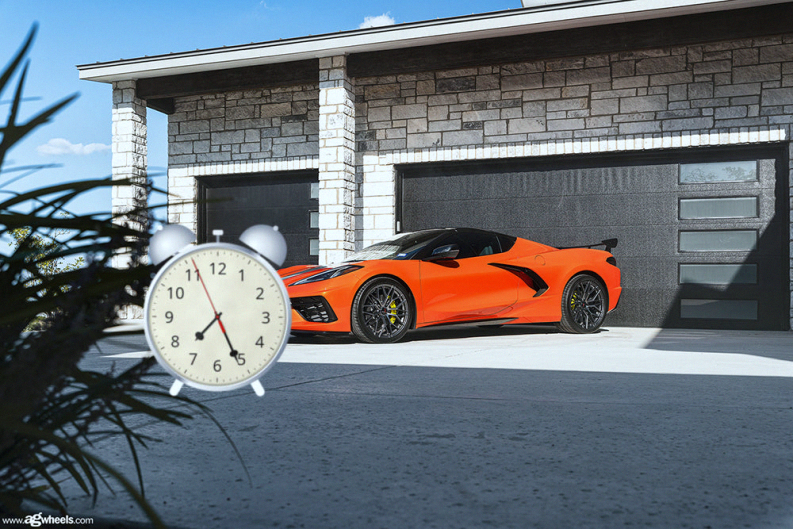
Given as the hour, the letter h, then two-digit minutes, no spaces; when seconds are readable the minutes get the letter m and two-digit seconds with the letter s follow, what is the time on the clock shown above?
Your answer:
7h25m56s
